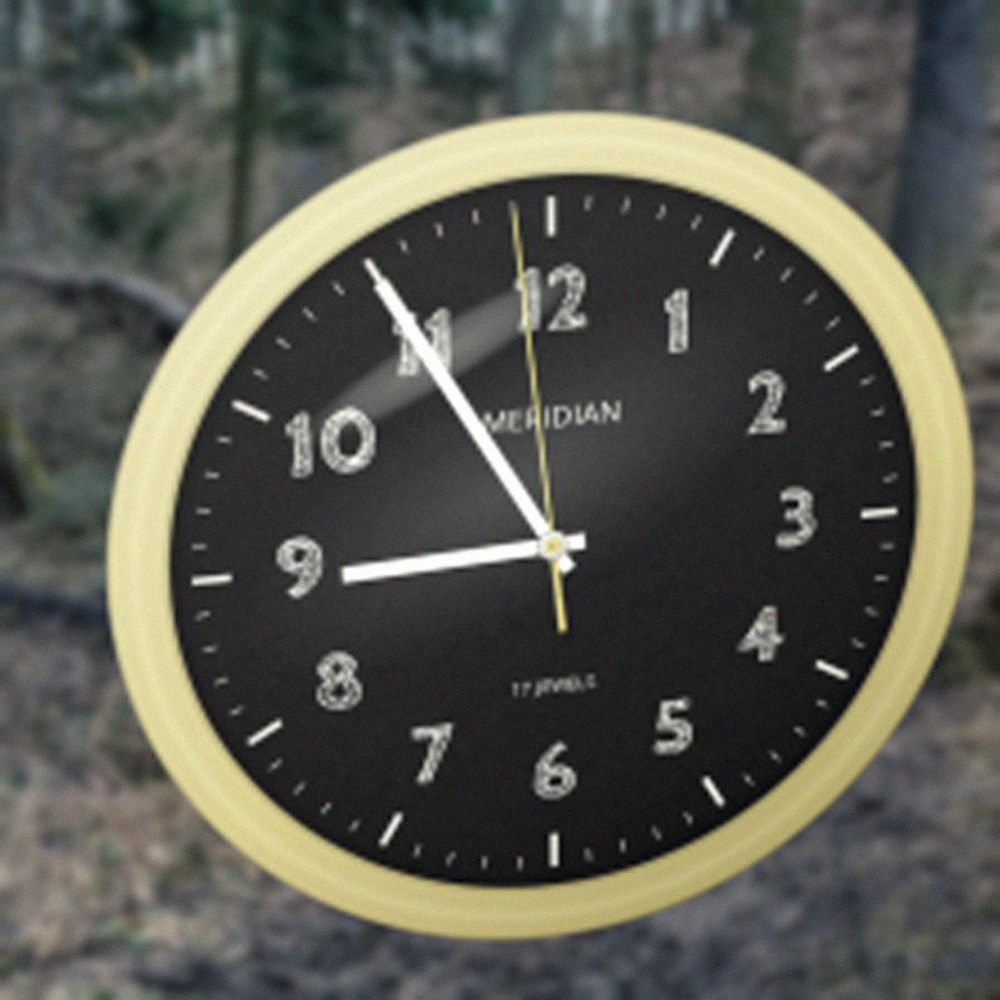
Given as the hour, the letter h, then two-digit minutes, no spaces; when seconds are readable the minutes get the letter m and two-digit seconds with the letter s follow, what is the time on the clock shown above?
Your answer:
8h54m59s
